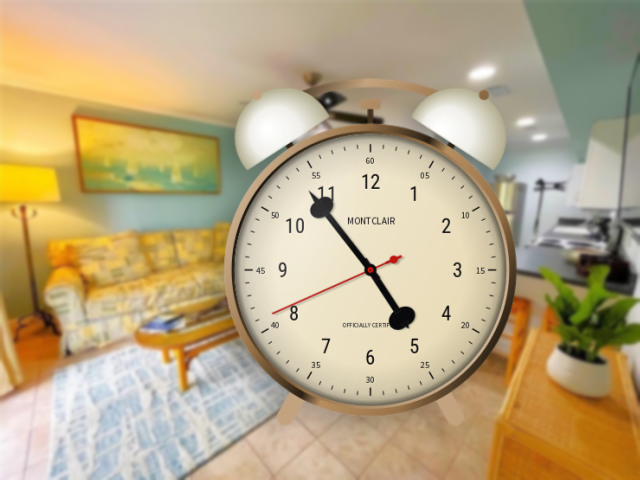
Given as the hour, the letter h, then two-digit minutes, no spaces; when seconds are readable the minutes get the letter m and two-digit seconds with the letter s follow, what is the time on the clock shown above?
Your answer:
4h53m41s
